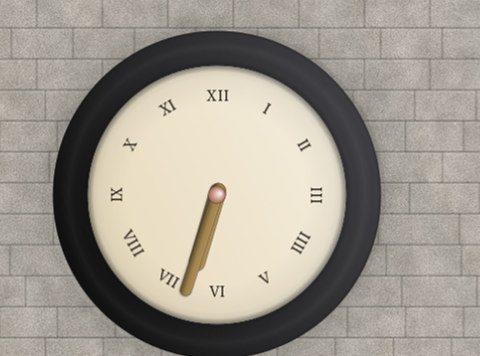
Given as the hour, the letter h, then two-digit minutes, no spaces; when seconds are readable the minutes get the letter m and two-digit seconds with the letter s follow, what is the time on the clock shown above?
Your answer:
6h33
